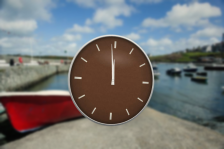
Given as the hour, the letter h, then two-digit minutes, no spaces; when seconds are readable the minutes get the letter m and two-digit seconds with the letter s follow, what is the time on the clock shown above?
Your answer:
11h59
